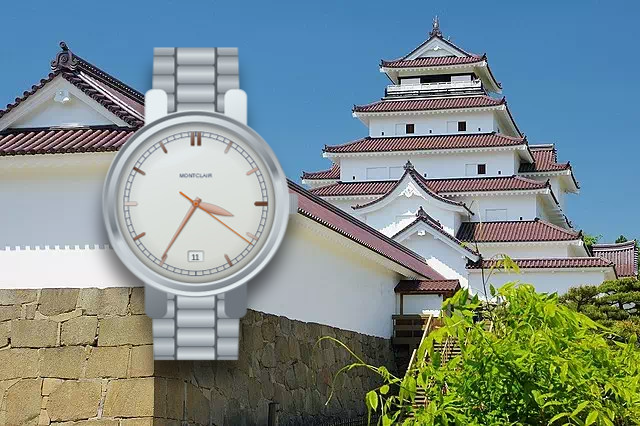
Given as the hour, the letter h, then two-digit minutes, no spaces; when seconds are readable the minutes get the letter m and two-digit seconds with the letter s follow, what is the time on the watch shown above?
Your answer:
3h35m21s
